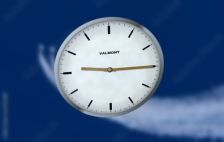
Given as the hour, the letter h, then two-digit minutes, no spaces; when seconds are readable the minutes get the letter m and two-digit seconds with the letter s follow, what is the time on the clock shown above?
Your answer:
9h15
